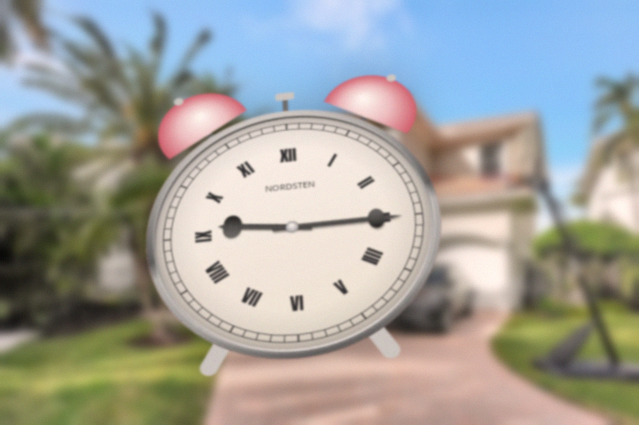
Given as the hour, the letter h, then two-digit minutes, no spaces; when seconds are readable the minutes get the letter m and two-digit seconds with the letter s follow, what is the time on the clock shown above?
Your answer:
9h15
